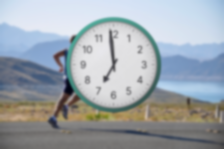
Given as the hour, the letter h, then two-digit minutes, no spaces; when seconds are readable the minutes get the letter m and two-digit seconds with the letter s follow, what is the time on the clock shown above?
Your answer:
6h59
